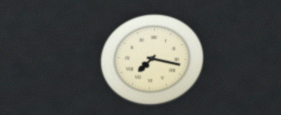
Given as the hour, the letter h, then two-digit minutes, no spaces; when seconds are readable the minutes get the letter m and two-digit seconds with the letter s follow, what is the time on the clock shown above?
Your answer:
7h17
